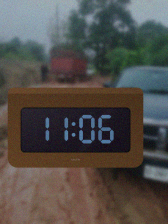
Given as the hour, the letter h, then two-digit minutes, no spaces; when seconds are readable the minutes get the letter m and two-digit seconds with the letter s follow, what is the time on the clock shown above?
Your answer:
11h06
